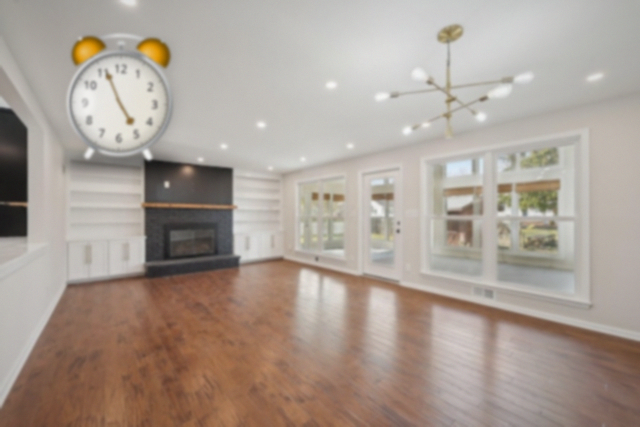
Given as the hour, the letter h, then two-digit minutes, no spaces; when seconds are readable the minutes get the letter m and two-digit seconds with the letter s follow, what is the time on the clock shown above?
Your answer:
4h56
